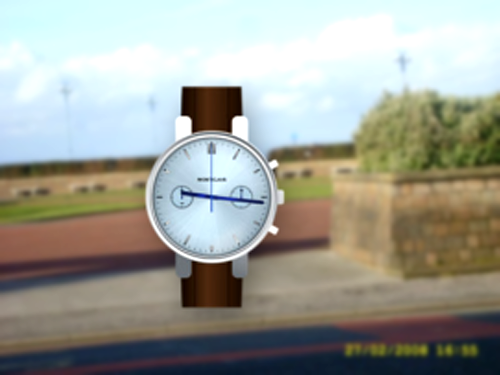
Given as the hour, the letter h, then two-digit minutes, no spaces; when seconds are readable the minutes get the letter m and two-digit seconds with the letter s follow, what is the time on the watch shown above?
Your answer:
9h16
